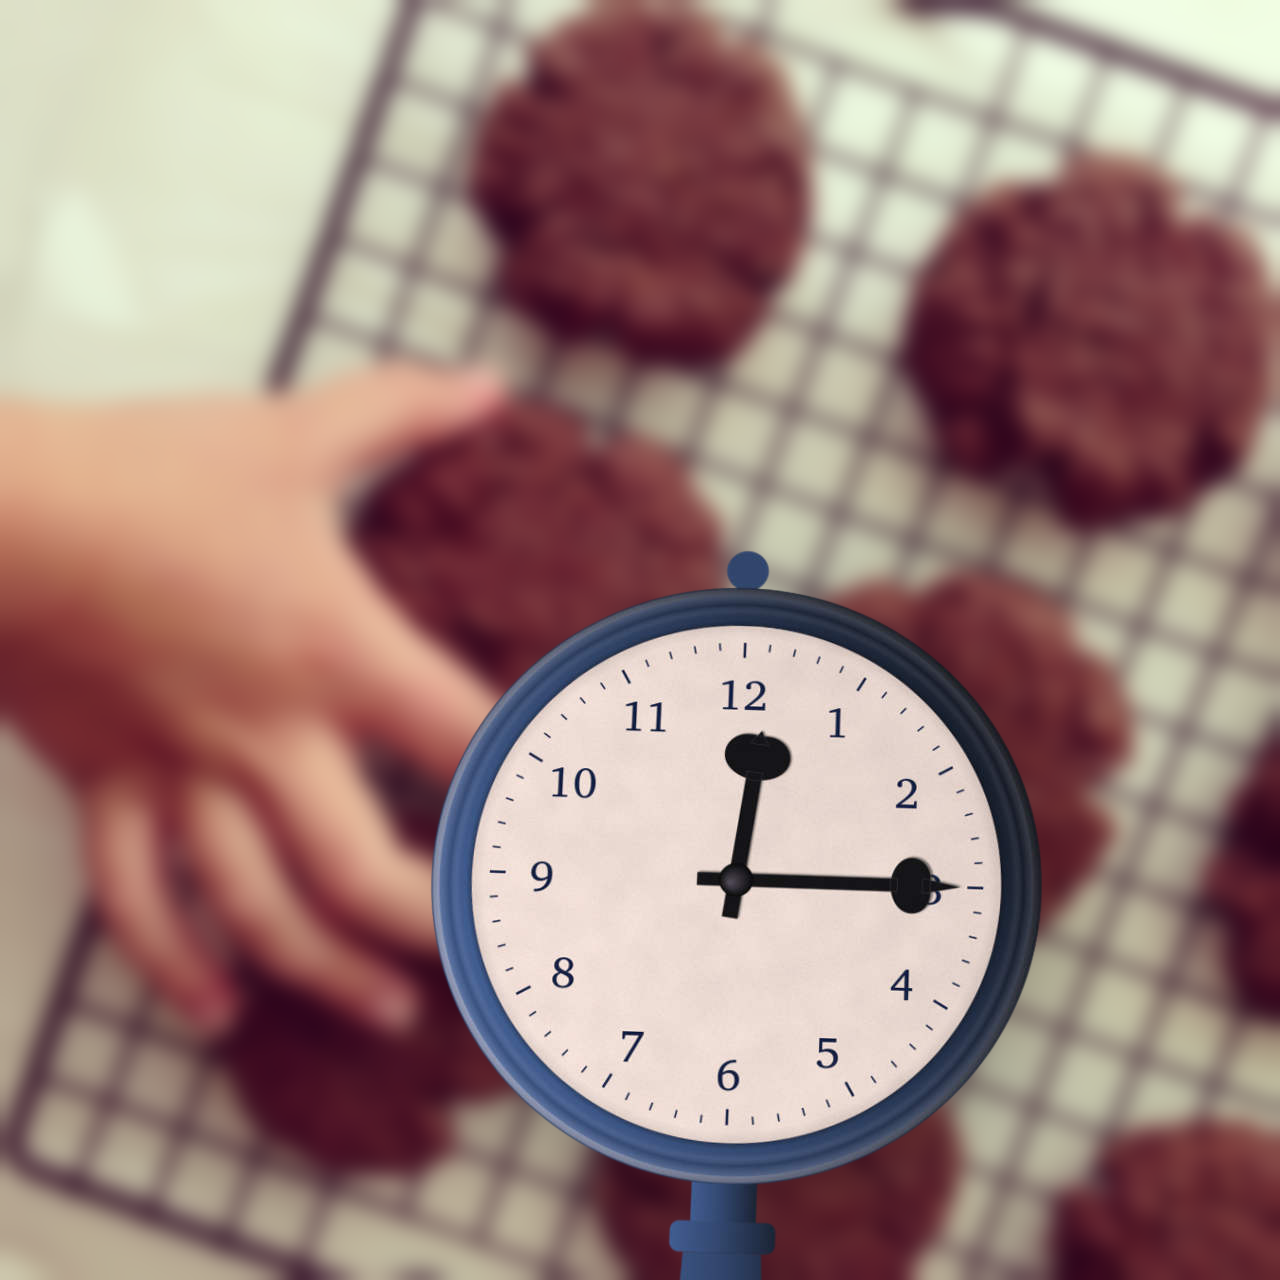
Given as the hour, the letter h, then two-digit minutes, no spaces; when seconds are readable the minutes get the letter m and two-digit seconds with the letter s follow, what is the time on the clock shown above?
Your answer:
12h15
